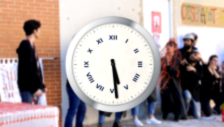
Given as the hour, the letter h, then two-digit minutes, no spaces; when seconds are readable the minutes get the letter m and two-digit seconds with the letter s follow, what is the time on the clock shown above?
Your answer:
5h29
